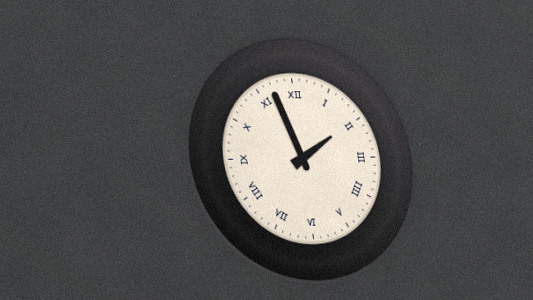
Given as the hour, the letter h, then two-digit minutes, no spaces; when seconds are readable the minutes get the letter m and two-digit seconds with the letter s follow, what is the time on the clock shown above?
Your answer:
1h57
